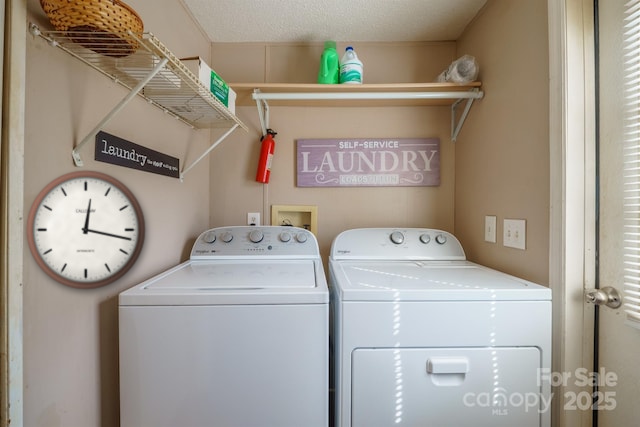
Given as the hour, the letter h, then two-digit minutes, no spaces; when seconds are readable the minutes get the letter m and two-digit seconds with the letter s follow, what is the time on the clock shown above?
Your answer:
12h17
